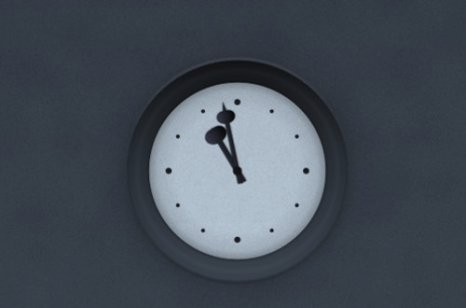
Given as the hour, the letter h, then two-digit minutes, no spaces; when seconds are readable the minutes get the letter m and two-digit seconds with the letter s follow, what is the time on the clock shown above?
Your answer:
10h58
